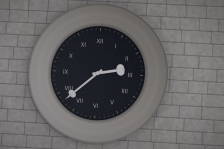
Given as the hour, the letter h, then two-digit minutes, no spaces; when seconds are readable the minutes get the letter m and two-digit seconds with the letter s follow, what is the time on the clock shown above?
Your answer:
2h38
